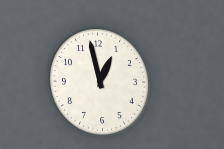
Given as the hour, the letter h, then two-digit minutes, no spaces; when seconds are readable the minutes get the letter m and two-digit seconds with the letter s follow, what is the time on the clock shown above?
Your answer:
12h58
